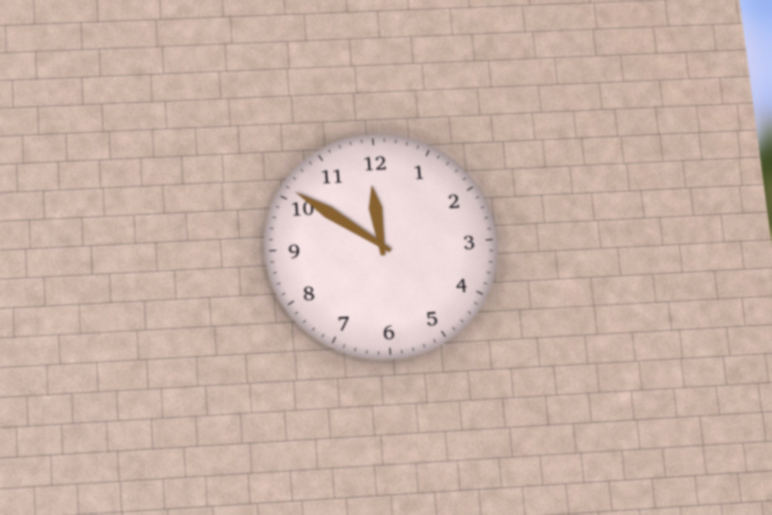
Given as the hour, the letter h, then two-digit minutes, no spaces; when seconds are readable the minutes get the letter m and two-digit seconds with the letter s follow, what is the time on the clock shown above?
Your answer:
11h51
